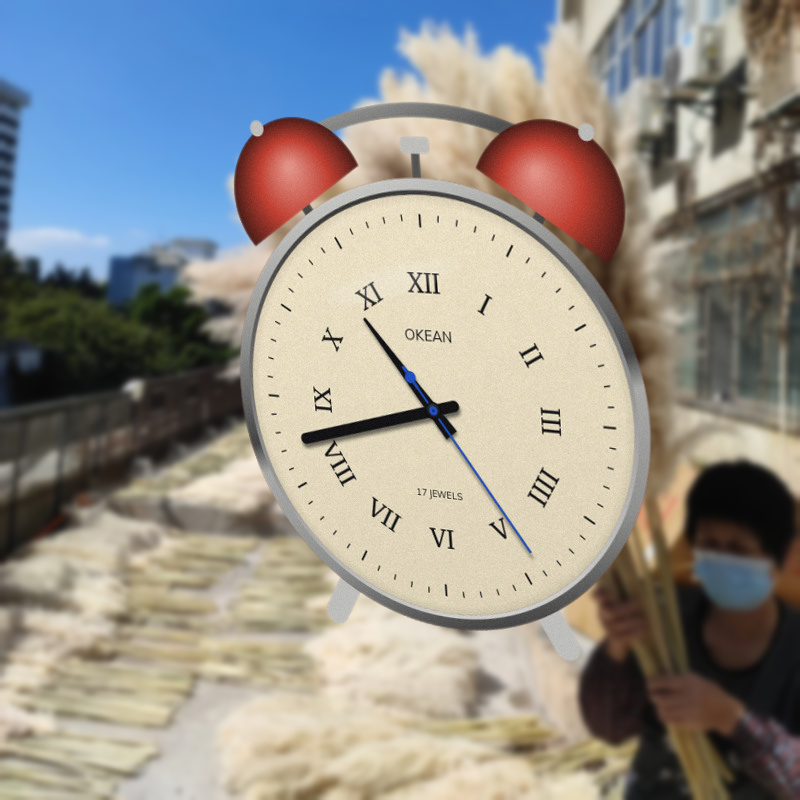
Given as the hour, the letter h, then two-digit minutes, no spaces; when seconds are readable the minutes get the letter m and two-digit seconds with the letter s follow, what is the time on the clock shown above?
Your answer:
10h42m24s
